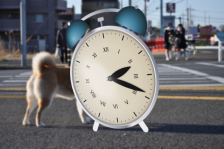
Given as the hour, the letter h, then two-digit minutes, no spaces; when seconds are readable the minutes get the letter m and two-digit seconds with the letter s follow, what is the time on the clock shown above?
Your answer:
2h19
